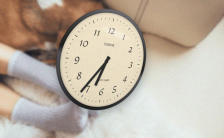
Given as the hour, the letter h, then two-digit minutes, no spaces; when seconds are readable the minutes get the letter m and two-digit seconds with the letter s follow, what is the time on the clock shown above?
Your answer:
6h36
